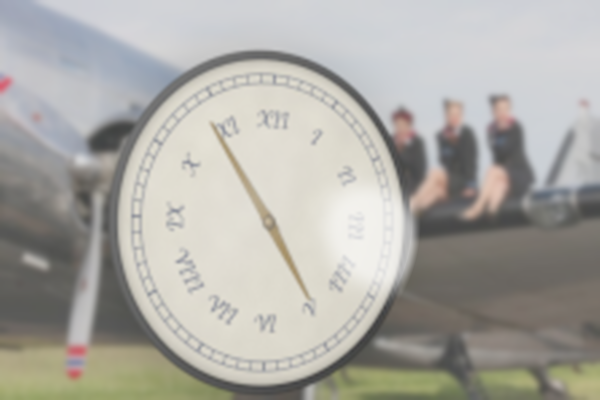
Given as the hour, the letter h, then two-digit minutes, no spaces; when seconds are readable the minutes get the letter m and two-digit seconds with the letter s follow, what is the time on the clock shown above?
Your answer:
4h54
